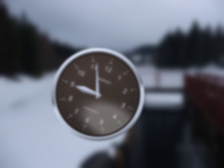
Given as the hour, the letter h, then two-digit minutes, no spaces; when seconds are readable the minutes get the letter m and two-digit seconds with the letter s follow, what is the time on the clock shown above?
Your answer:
8h56
